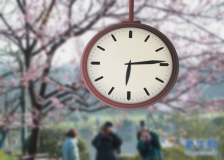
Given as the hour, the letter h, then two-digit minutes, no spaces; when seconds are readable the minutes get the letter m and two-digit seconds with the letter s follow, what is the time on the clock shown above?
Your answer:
6h14
